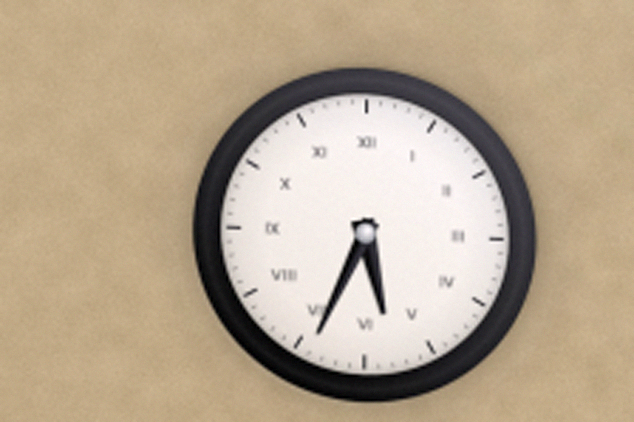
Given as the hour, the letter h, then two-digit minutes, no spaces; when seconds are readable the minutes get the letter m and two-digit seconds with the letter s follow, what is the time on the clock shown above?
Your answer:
5h34
